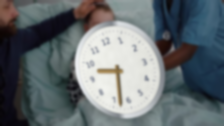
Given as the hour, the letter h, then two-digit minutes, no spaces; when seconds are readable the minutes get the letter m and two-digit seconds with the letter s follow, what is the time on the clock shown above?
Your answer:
9h33
